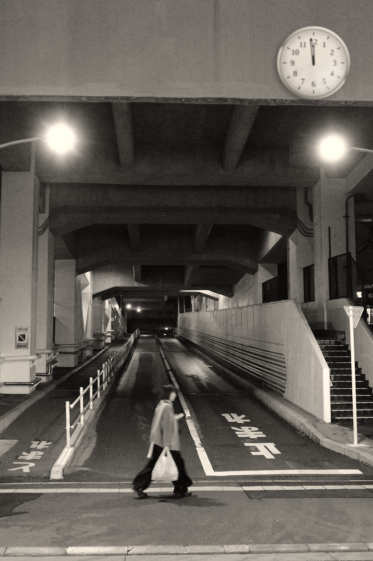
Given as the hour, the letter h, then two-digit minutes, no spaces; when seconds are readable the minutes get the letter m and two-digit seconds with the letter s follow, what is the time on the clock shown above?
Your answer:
11h59
